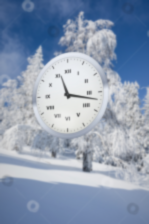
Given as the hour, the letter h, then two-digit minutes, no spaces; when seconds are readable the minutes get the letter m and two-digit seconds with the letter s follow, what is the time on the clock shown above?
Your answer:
11h17
